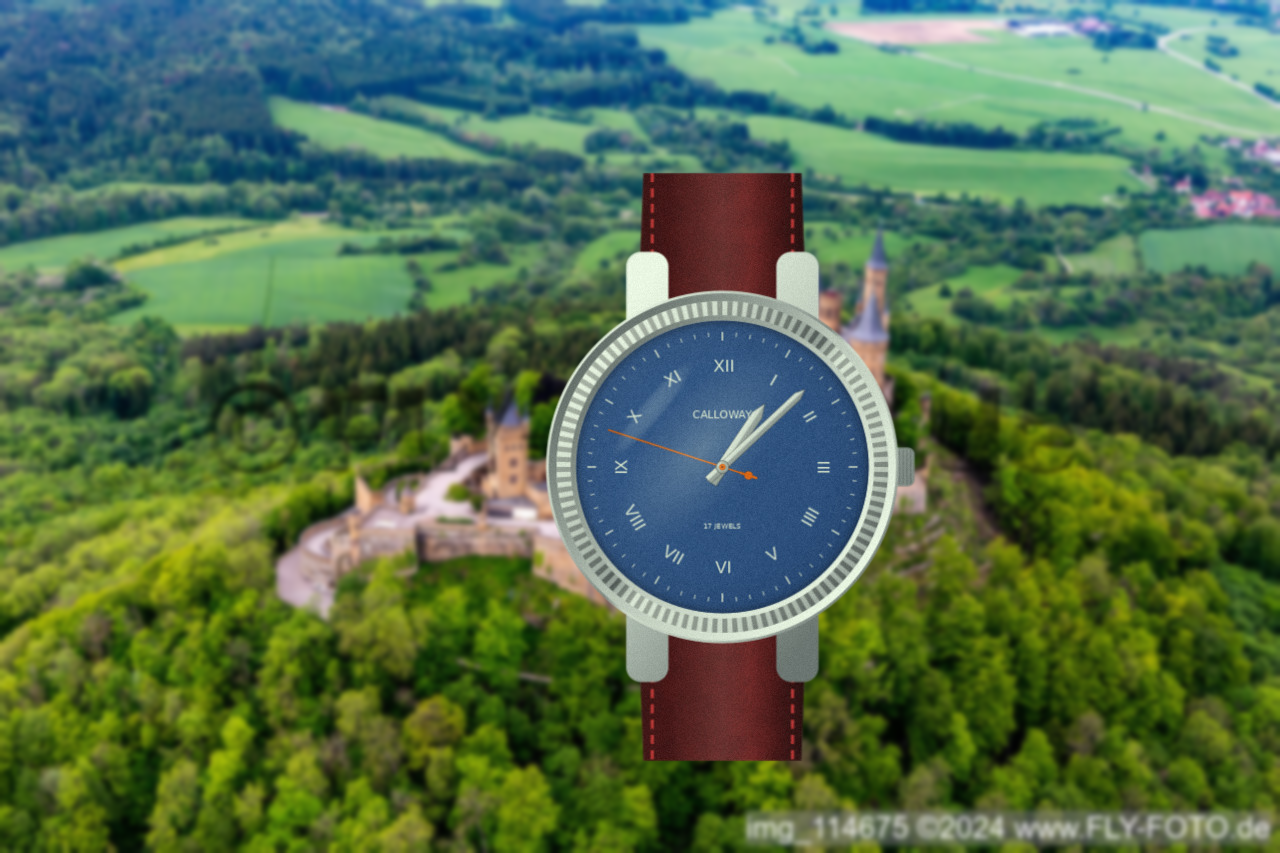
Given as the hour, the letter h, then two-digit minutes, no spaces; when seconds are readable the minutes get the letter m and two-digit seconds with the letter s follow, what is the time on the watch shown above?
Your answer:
1h07m48s
